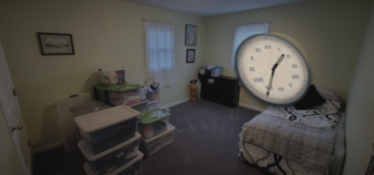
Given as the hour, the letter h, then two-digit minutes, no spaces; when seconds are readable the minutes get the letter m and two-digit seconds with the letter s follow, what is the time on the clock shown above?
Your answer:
1h35
